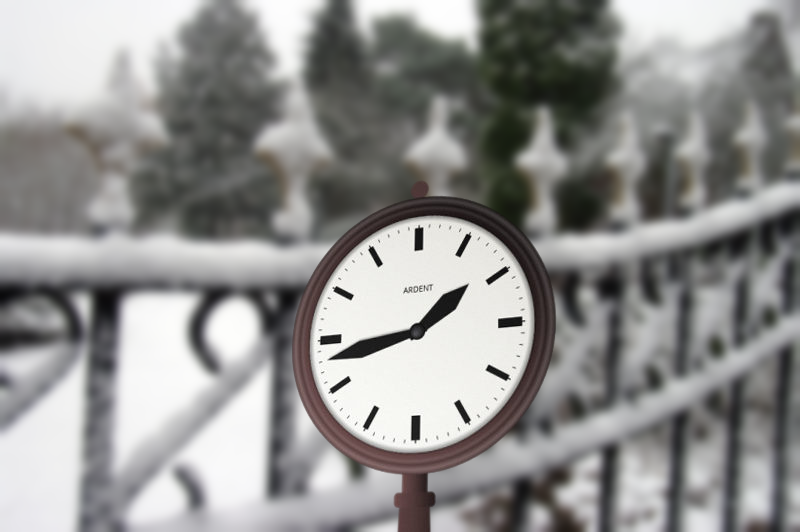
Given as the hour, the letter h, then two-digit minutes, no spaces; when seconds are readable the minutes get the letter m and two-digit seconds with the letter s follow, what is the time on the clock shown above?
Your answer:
1h43
